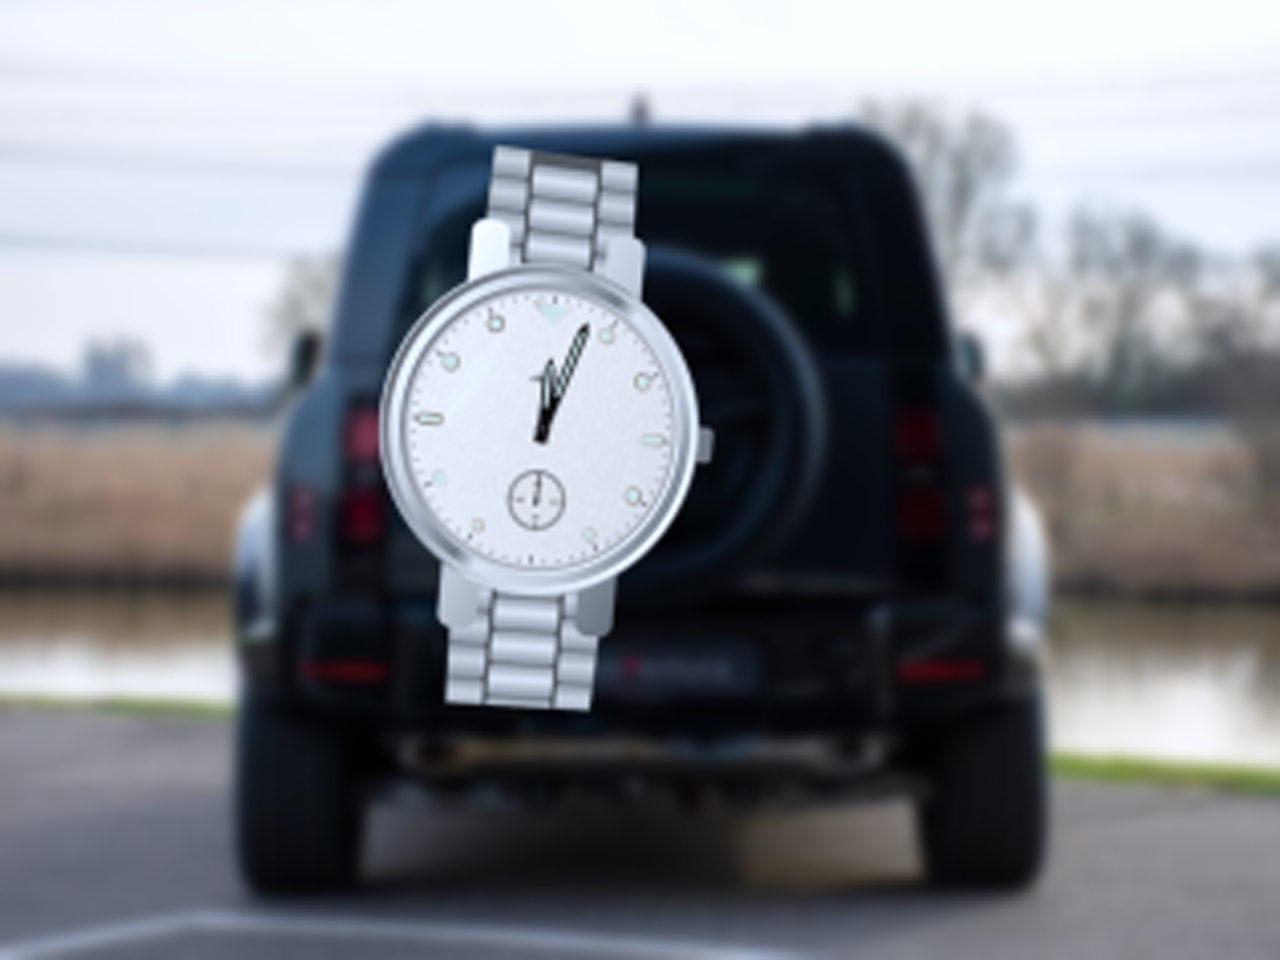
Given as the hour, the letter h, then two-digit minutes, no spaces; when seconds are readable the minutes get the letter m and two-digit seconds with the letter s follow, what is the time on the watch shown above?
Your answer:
12h03
